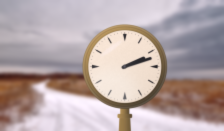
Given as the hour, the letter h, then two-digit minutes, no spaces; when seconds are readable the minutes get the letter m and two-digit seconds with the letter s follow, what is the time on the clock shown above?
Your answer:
2h12
